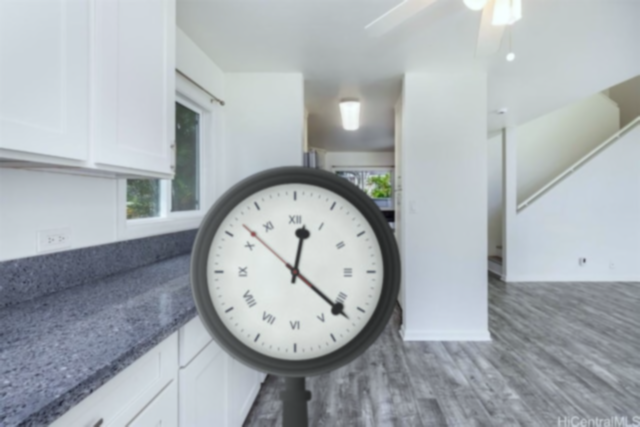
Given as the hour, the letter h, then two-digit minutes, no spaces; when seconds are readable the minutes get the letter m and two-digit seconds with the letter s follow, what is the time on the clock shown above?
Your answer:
12h21m52s
